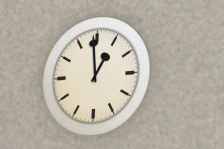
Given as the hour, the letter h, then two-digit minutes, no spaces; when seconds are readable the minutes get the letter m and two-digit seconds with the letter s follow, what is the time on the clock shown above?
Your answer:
12h59
